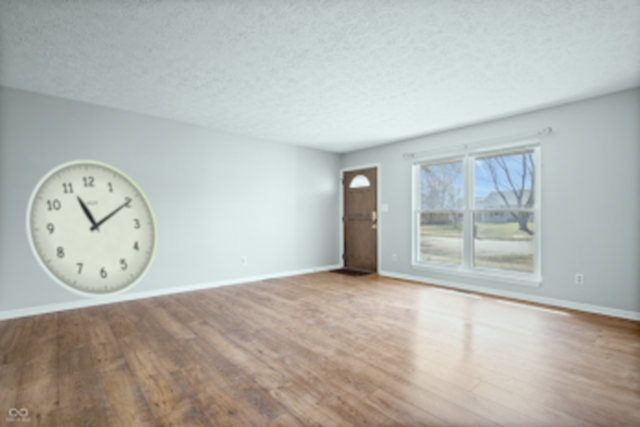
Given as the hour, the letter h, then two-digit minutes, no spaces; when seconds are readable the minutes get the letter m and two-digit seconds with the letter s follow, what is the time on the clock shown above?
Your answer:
11h10
